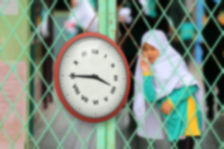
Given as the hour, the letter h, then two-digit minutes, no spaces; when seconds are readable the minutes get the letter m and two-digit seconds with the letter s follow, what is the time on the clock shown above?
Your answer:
3h45
